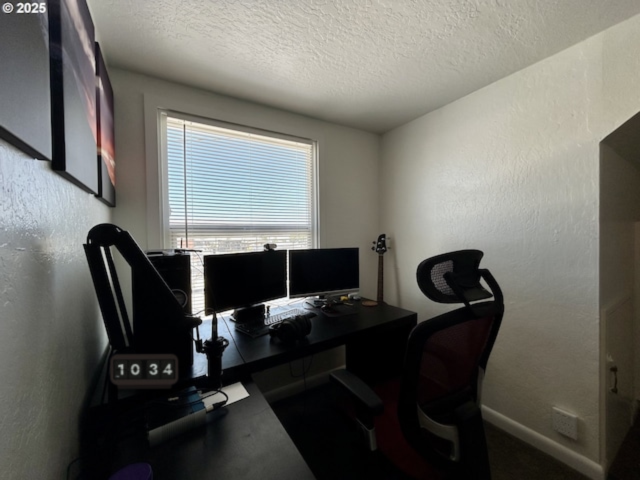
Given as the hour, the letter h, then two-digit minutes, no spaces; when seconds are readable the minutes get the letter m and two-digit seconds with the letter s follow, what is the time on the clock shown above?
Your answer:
10h34
